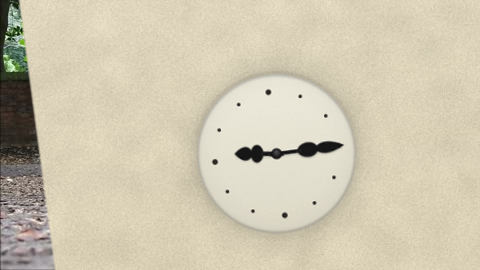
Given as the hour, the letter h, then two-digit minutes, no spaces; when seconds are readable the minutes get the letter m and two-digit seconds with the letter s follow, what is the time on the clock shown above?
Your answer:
9h15
